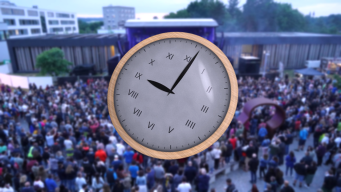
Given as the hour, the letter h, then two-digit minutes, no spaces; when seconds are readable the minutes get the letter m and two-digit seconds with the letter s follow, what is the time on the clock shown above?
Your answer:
9h01
